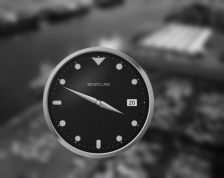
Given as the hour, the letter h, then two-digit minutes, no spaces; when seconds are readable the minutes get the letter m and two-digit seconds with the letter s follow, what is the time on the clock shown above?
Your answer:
3h49
